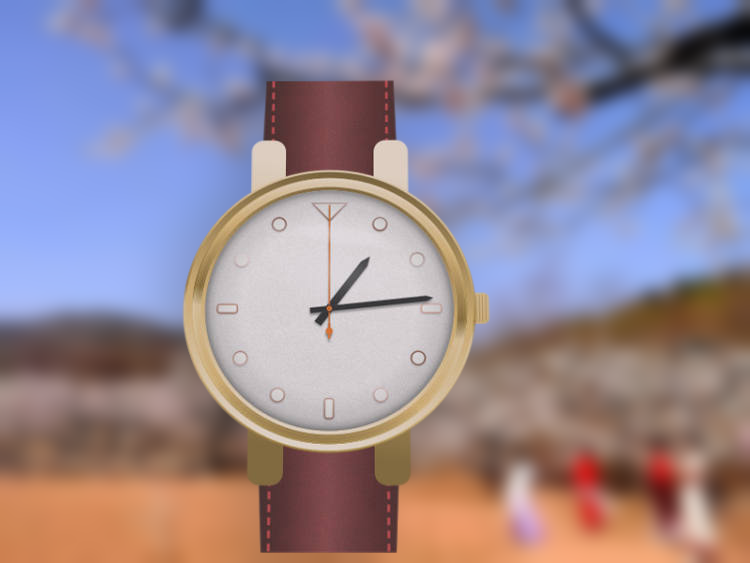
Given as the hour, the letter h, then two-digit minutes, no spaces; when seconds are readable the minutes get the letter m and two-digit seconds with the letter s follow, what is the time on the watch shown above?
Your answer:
1h14m00s
